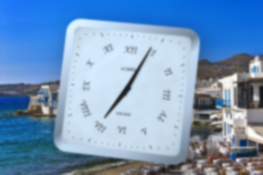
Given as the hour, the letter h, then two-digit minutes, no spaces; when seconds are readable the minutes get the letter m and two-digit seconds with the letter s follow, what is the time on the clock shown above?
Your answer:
7h04
